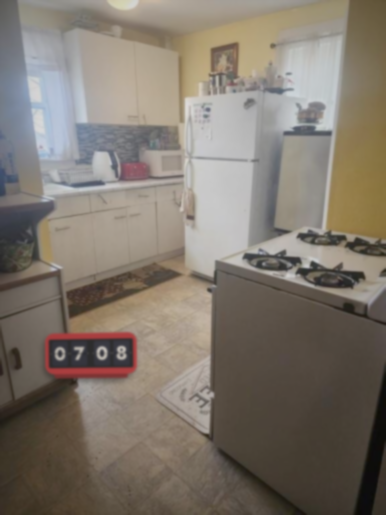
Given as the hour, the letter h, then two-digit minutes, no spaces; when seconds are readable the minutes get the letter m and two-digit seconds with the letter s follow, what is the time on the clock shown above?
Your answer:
7h08
